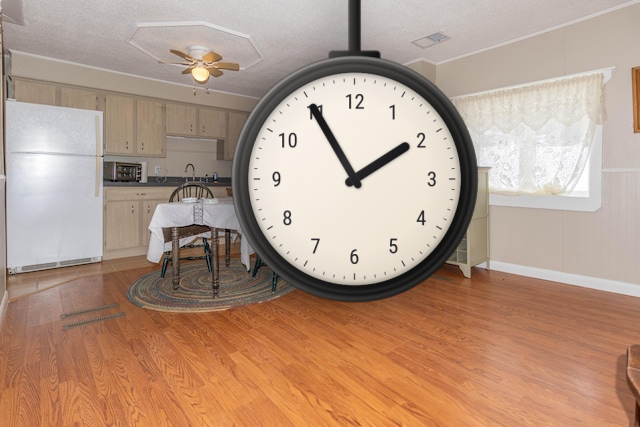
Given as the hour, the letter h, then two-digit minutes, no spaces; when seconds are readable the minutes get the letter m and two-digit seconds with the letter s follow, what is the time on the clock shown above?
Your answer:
1h55
